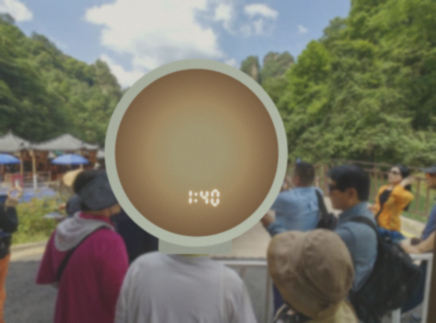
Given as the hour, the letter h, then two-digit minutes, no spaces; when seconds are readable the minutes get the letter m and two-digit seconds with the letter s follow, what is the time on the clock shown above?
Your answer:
1h40
